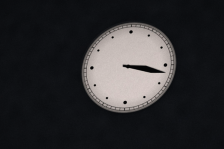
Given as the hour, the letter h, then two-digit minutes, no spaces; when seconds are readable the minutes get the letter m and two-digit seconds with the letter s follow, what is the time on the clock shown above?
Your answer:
3h17
